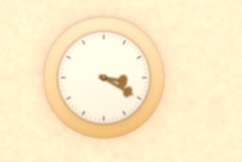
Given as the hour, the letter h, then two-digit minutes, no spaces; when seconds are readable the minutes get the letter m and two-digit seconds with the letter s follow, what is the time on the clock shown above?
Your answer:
3h20
